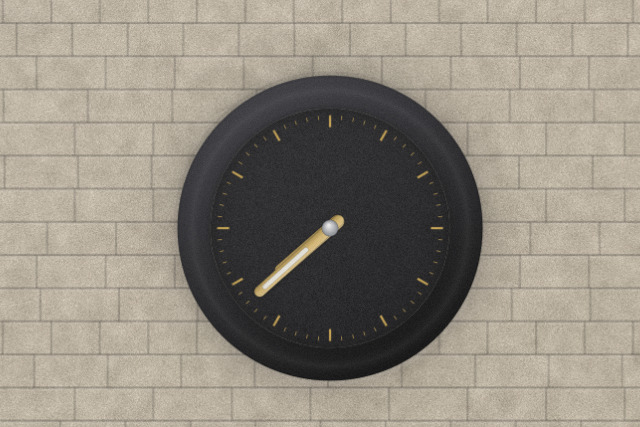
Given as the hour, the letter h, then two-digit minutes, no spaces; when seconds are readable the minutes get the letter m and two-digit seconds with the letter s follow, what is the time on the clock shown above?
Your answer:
7h38
